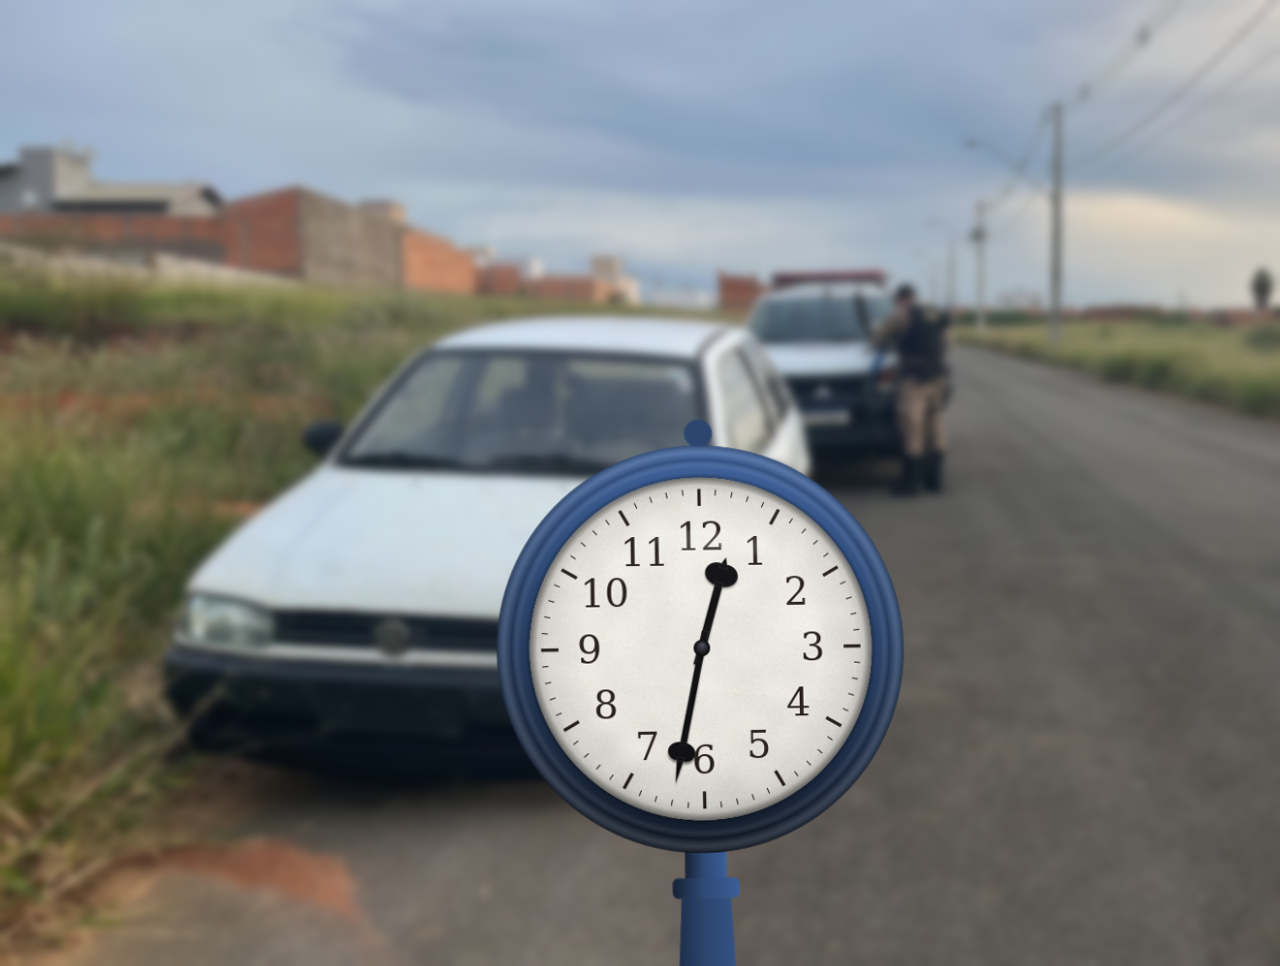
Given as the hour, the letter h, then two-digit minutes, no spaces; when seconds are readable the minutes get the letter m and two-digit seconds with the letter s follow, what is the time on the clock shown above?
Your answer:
12h32
